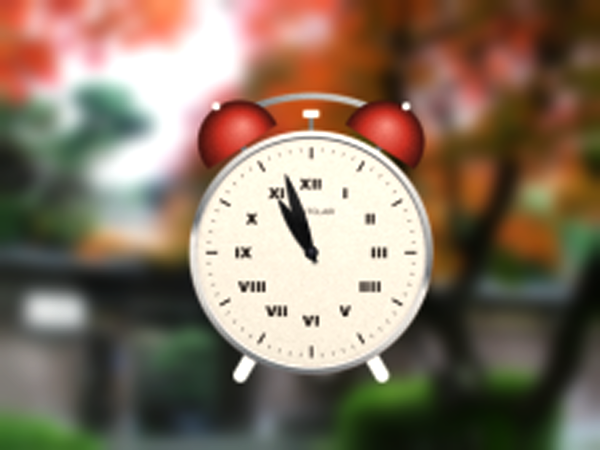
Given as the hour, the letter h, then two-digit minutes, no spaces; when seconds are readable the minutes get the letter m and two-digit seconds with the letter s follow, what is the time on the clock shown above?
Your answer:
10h57
